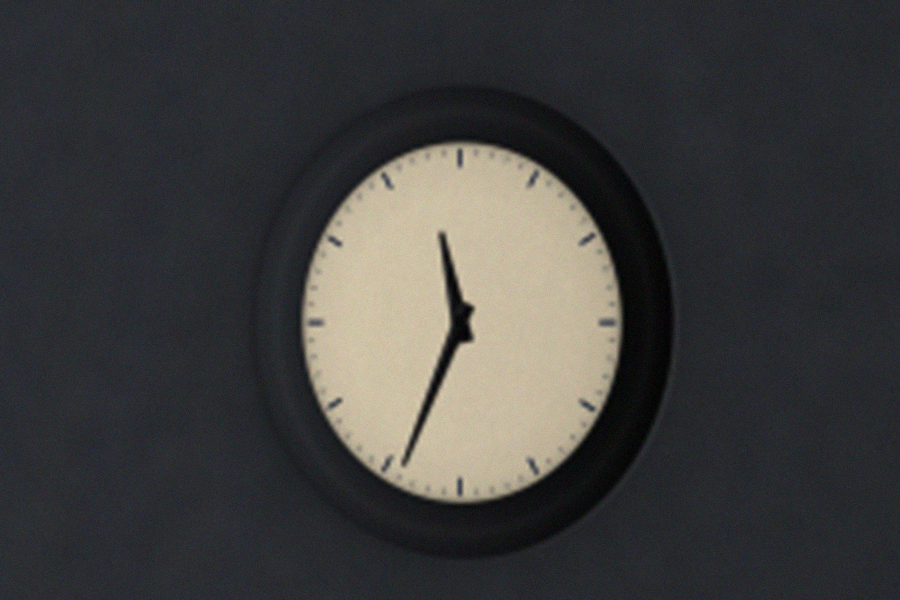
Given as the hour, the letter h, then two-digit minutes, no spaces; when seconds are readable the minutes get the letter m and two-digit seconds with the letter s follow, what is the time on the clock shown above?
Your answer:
11h34
